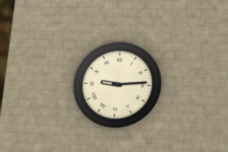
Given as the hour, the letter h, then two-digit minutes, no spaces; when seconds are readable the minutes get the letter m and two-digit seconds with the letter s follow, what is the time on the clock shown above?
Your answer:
9h14
